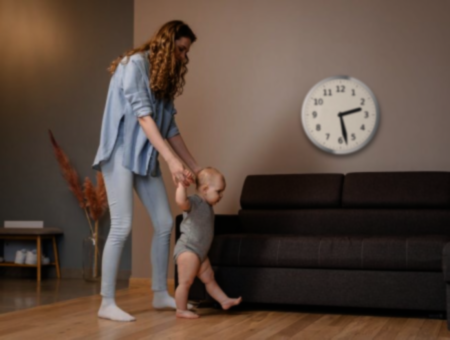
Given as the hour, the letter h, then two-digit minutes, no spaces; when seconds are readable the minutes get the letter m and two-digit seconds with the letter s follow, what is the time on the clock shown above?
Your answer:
2h28
